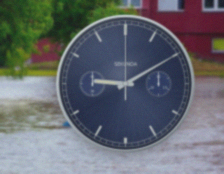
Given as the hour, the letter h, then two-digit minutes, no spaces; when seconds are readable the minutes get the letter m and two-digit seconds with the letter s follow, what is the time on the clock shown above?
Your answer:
9h10
